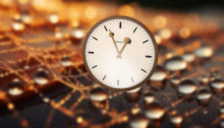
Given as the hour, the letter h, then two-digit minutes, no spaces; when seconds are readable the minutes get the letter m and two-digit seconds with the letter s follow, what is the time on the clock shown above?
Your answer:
12h56
